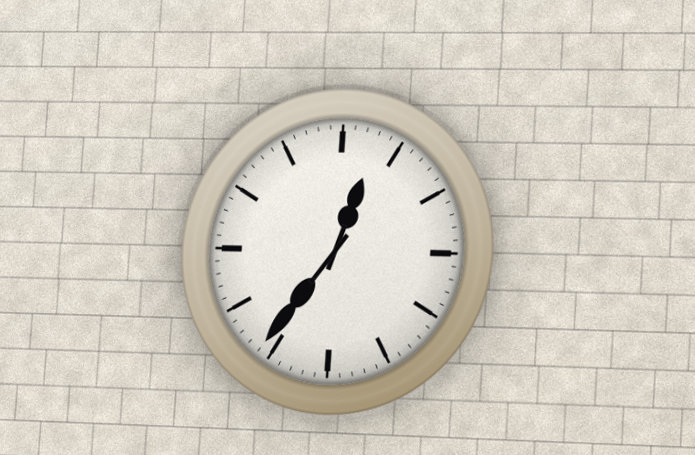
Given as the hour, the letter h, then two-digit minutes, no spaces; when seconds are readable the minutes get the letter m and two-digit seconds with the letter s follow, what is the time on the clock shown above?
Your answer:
12h36
